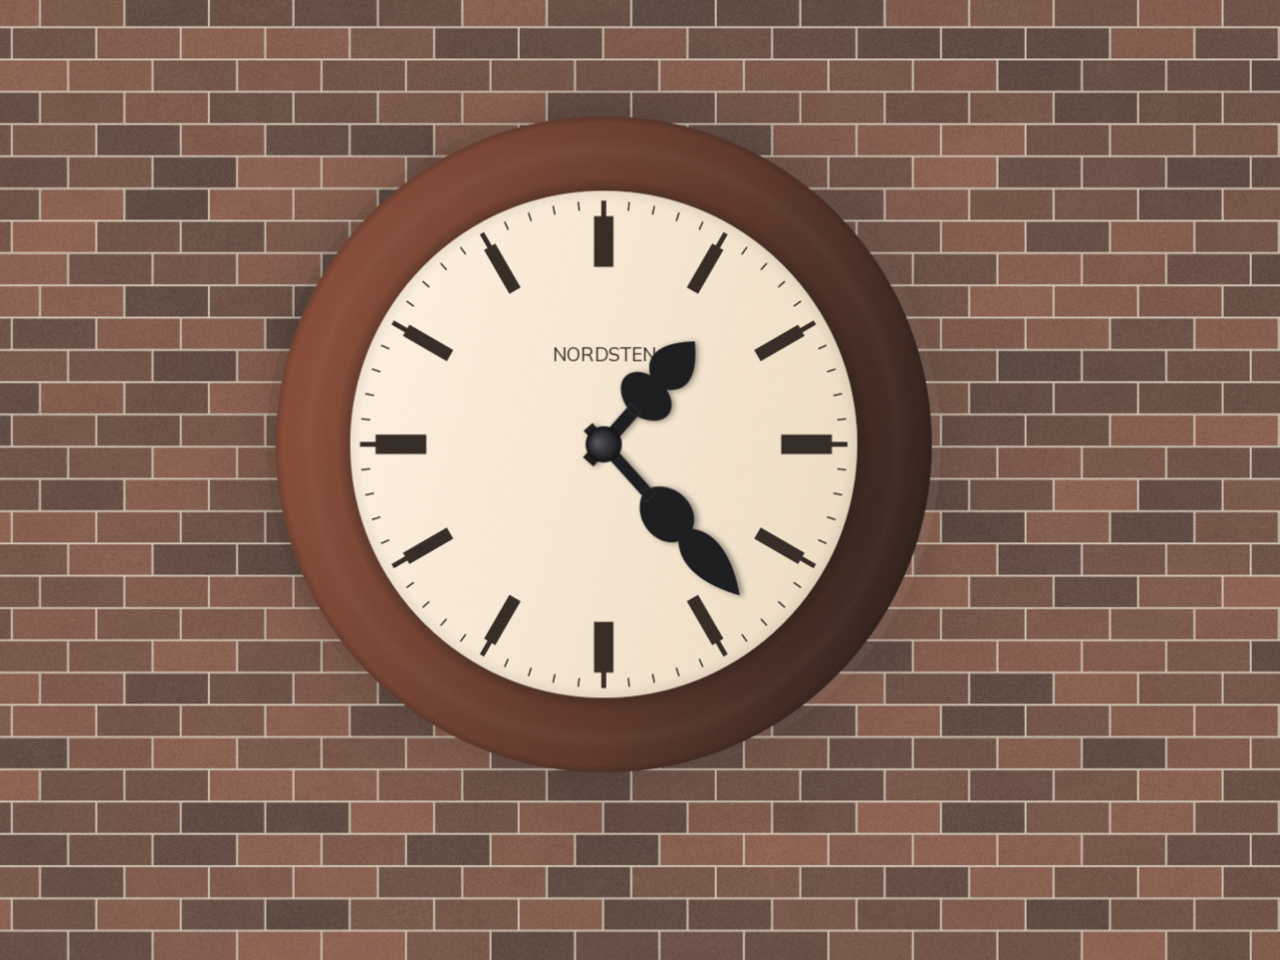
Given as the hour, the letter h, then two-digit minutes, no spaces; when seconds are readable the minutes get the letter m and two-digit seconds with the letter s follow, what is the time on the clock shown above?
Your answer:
1h23
